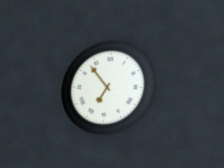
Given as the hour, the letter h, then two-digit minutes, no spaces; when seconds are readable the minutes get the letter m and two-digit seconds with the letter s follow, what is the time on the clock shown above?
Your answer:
6h53
